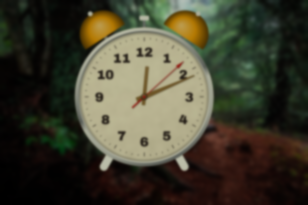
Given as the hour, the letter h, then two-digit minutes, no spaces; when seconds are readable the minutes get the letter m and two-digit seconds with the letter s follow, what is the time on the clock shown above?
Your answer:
12h11m08s
